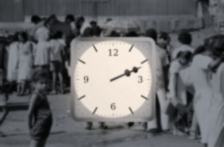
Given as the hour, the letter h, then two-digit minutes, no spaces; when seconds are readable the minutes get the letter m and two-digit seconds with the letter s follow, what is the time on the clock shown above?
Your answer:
2h11
